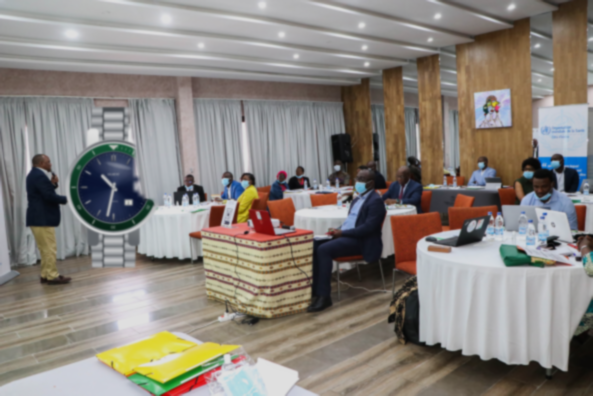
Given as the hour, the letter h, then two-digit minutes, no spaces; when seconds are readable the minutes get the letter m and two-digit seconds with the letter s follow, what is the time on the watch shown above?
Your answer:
10h32
